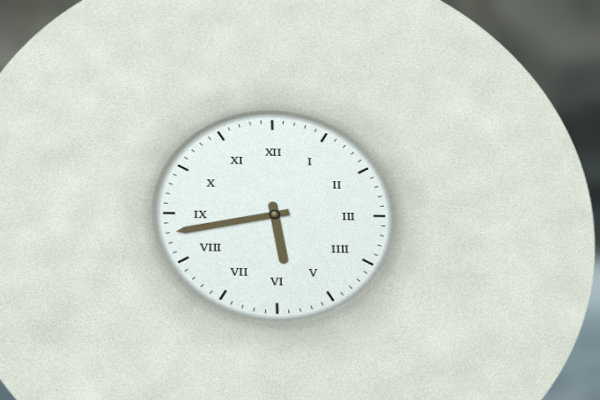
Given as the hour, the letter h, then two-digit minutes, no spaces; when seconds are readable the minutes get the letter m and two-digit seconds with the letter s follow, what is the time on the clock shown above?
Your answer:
5h43
